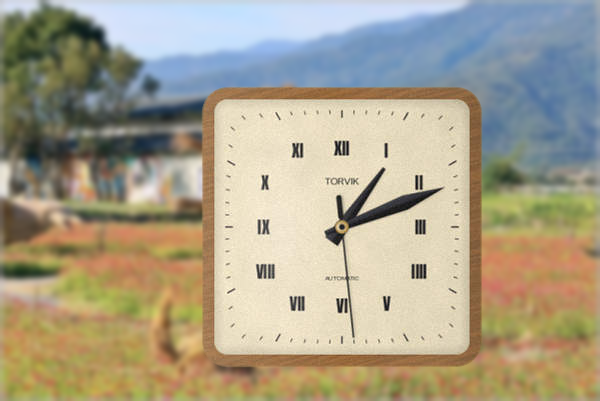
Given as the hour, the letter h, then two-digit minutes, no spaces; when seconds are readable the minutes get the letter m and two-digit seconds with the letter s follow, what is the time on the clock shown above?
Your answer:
1h11m29s
